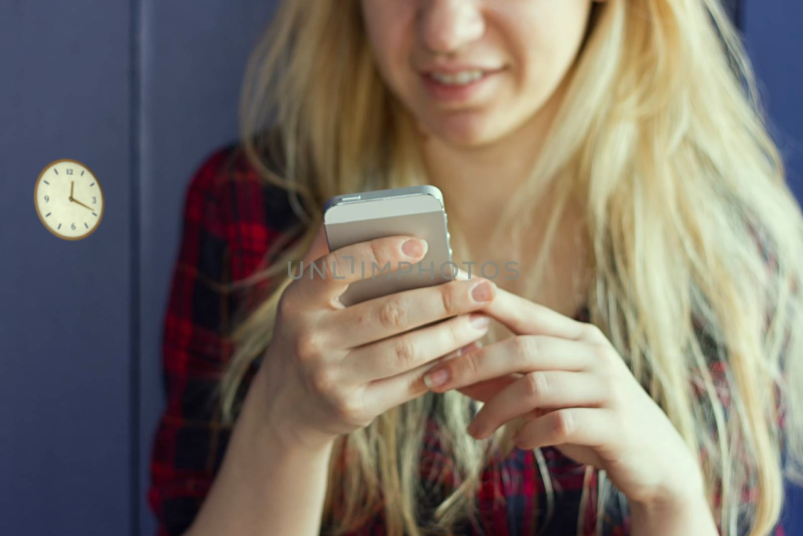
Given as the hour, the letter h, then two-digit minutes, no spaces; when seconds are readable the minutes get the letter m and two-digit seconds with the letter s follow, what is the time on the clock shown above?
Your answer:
12h19
